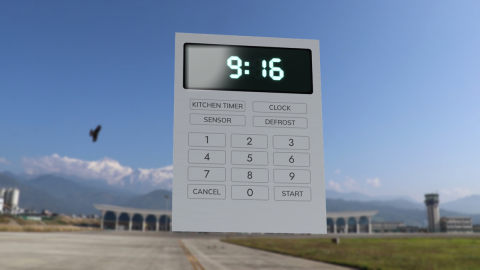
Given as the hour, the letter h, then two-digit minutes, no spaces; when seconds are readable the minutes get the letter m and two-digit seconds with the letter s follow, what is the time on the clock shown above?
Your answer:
9h16
